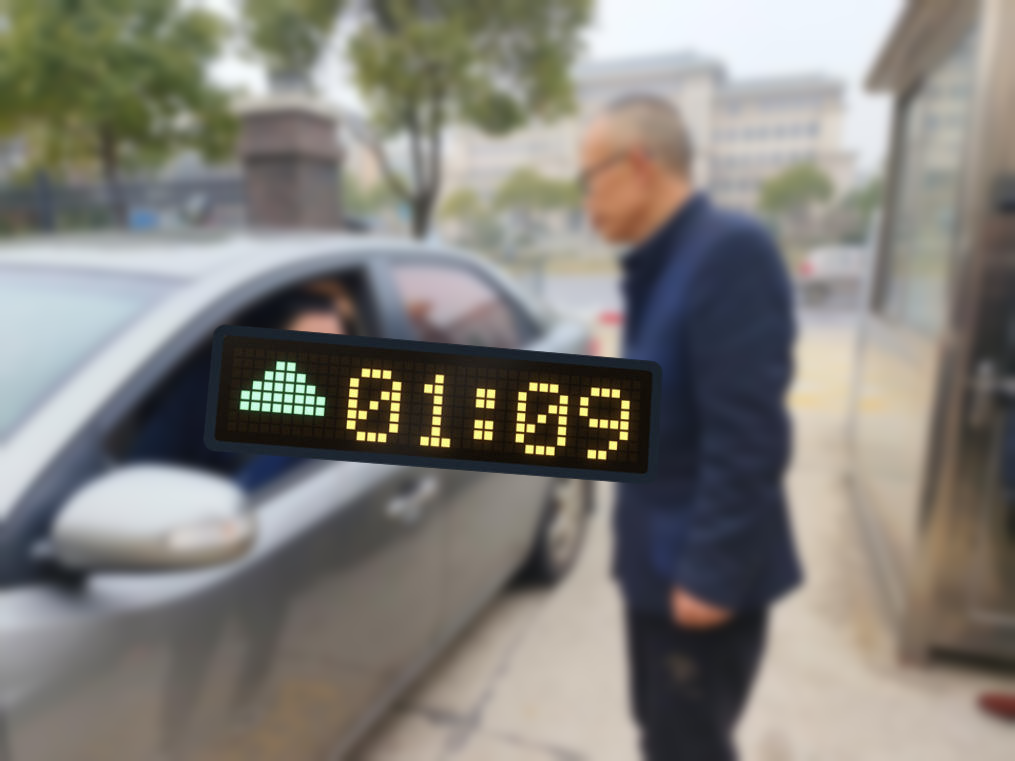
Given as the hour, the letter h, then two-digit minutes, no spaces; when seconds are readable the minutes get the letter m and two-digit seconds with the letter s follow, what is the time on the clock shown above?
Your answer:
1h09
